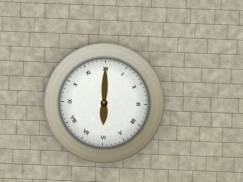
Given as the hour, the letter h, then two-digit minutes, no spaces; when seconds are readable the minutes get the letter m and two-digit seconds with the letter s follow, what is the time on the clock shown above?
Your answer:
6h00
